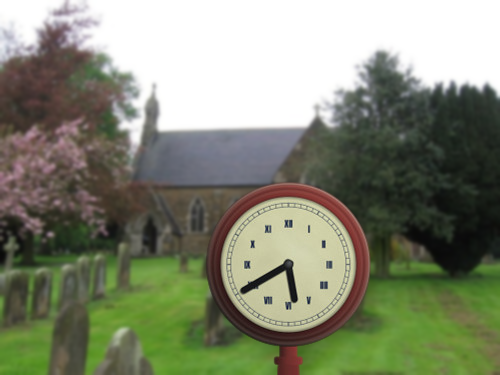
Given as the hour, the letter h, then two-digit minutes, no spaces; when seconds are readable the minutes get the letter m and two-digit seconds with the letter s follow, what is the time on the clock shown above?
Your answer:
5h40
